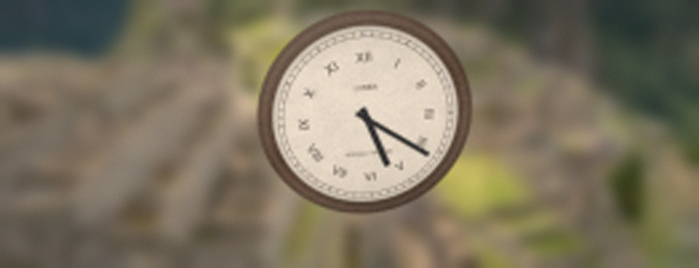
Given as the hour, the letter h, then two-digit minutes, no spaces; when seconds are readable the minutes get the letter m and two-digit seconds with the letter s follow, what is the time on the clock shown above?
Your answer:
5h21
